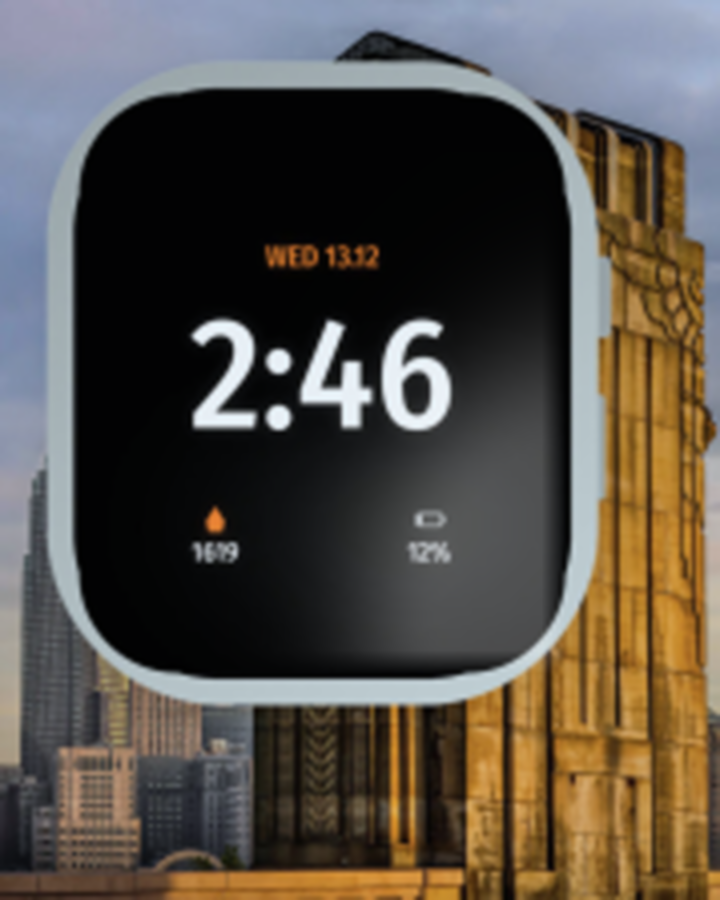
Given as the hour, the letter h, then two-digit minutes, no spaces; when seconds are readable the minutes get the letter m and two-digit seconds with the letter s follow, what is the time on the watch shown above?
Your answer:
2h46
